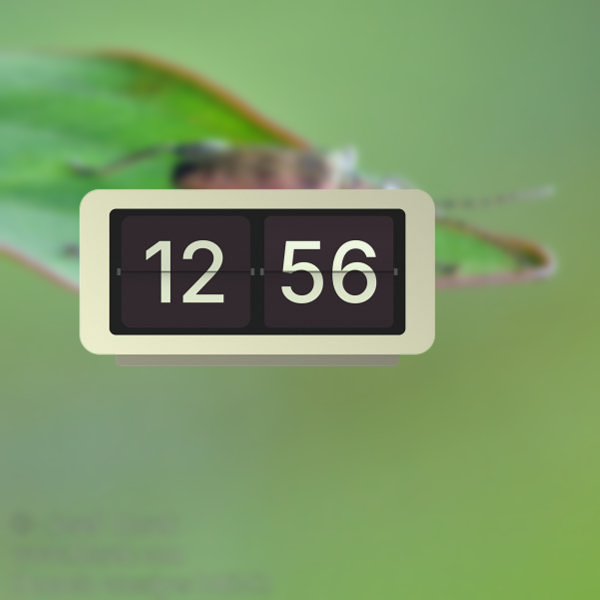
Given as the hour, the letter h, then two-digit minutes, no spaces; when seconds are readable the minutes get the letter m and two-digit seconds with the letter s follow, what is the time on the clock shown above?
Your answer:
12h56
